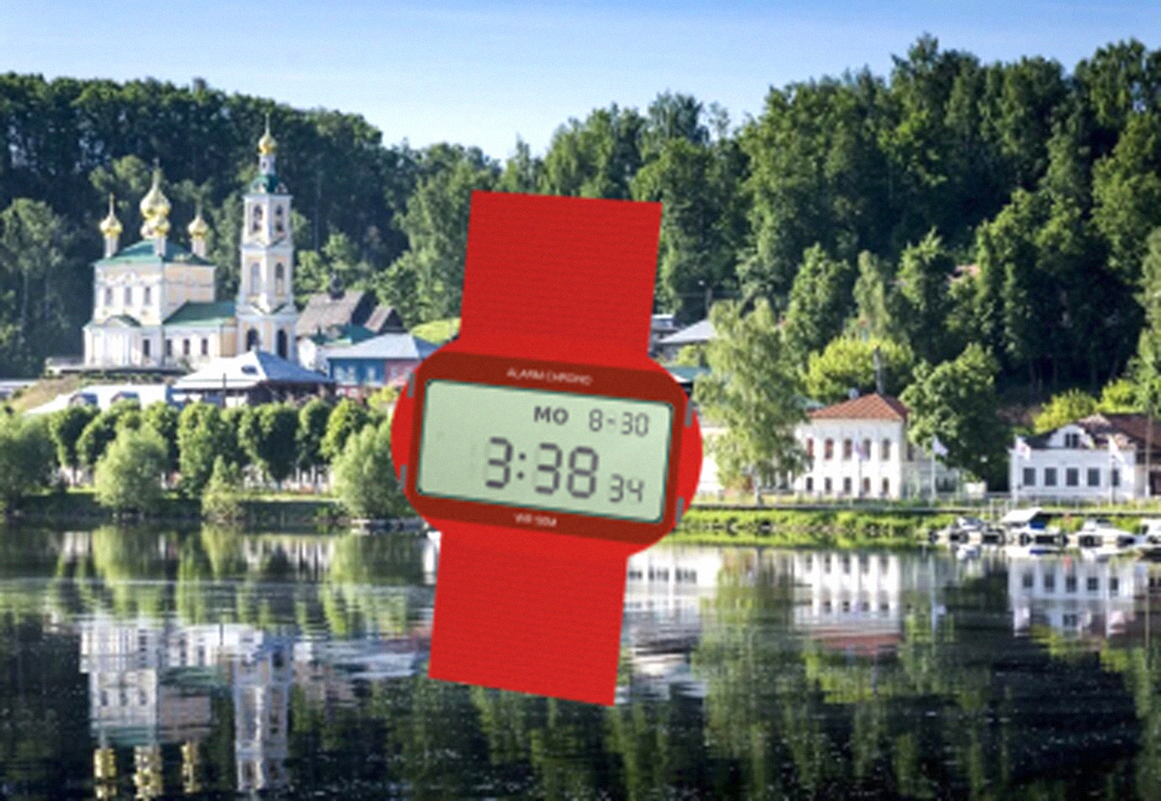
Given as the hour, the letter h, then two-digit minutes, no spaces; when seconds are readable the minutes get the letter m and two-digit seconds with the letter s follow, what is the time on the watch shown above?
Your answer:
3h38m34s
